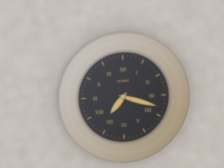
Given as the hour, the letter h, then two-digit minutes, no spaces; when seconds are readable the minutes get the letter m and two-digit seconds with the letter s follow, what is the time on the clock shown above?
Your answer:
7h18
